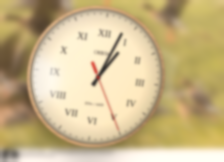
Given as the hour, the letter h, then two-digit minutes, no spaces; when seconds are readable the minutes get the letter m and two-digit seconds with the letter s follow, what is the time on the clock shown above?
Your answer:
1h03m25s
